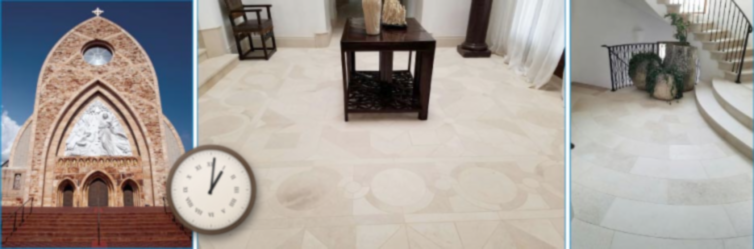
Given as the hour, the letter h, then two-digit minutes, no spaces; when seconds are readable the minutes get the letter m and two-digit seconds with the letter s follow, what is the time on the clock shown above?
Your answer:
1h01
